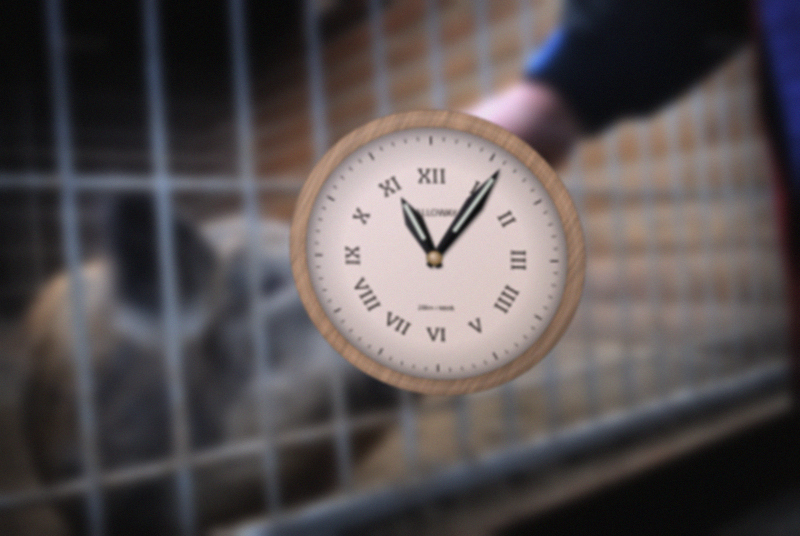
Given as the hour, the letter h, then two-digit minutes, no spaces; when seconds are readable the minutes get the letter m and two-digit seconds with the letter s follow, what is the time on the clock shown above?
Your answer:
11h06
